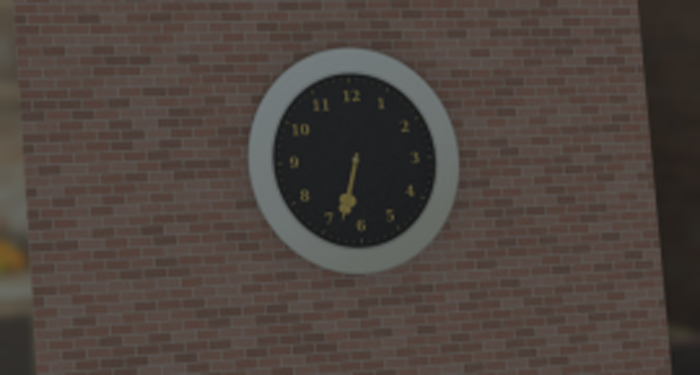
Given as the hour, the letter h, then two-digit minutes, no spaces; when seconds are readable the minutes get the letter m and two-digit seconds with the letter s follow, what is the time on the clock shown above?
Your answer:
6h33
